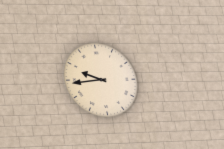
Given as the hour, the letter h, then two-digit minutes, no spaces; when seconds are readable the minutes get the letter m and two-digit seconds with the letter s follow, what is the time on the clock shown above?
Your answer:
9h44
